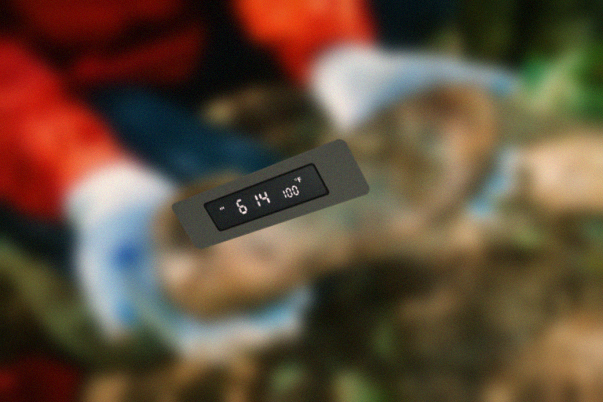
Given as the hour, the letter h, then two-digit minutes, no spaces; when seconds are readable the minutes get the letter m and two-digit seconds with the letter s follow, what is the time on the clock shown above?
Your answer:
6h14
